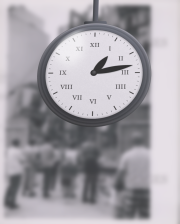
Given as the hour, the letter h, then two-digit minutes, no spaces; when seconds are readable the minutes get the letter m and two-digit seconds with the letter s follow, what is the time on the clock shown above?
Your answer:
1h13
